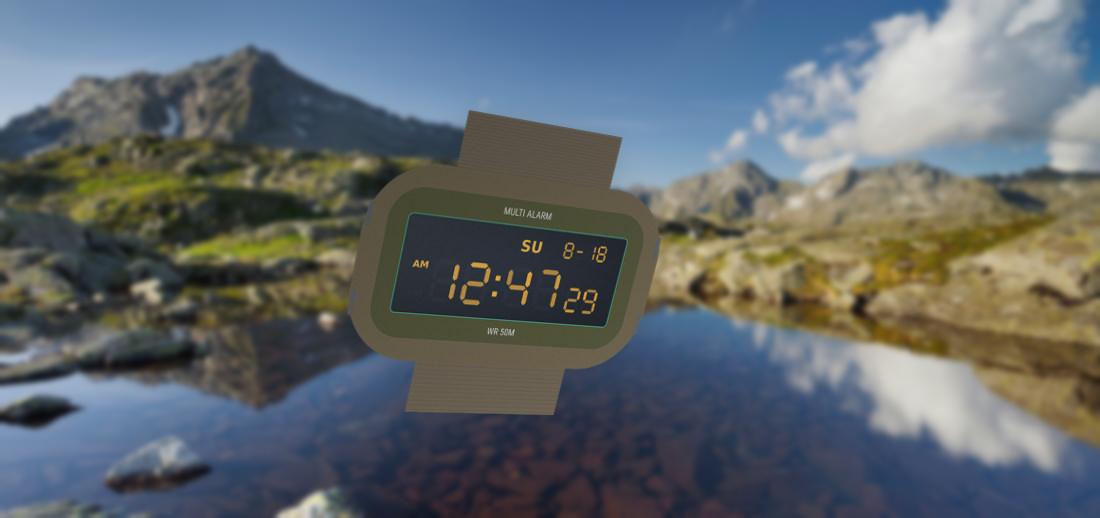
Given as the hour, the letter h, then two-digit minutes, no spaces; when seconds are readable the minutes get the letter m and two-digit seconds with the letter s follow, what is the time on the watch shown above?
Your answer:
12h47m29s
